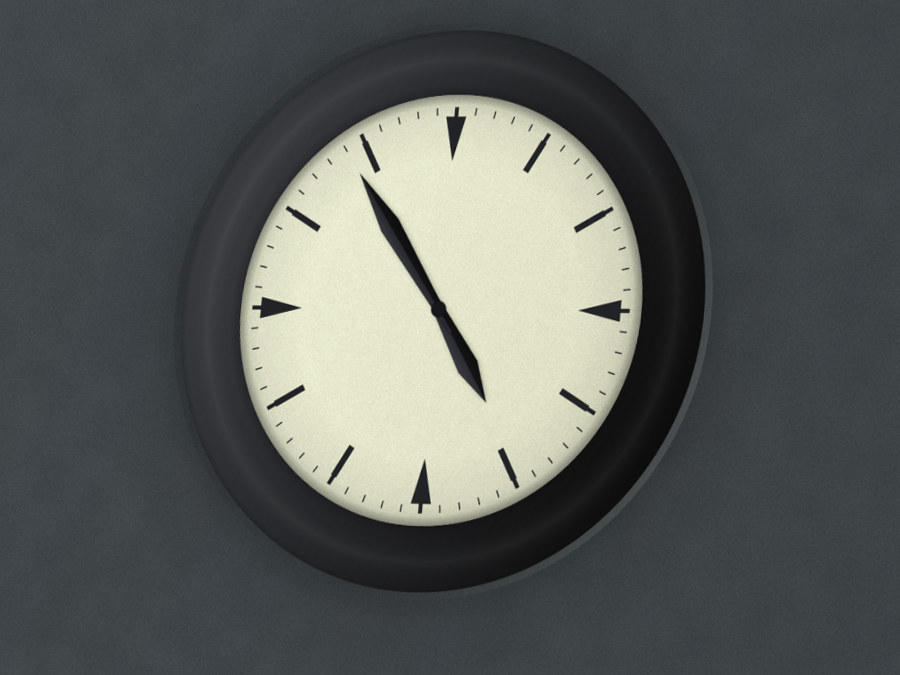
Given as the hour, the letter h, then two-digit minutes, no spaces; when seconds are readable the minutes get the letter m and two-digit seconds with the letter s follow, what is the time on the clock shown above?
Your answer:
4h54
